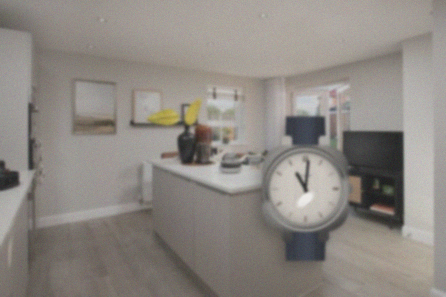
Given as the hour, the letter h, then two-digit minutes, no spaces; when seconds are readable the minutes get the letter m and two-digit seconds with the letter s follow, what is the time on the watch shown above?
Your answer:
11h01
